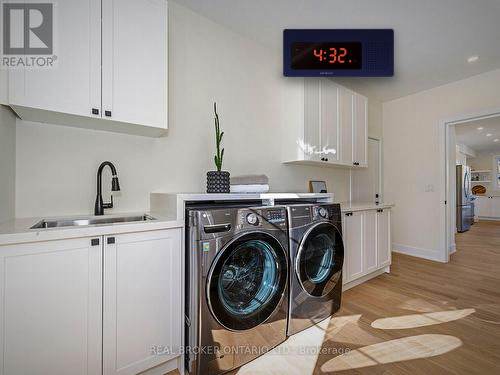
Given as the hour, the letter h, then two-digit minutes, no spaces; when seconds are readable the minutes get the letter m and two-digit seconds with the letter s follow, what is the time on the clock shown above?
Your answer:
4h32
